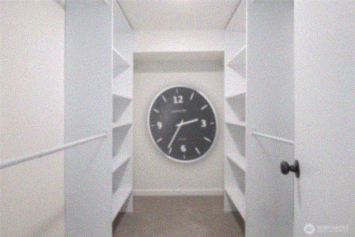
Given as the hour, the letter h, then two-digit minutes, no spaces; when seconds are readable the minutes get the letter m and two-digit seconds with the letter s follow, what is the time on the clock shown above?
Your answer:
2h36
